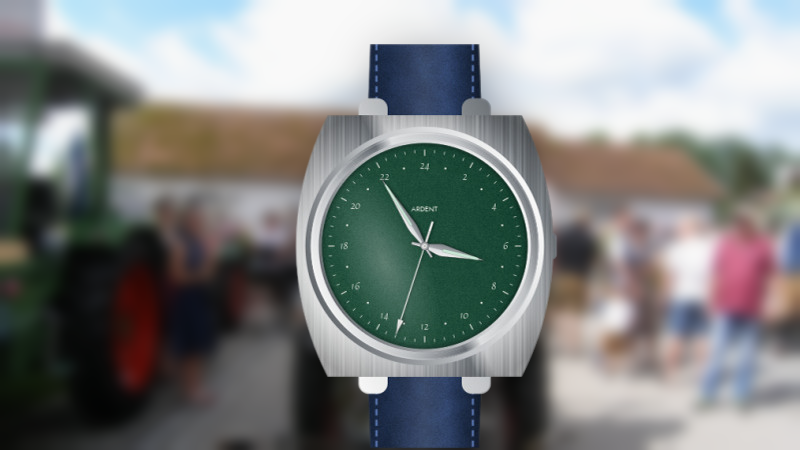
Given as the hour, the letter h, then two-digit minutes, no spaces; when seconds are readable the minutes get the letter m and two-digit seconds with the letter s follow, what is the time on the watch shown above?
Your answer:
6h54m33s
